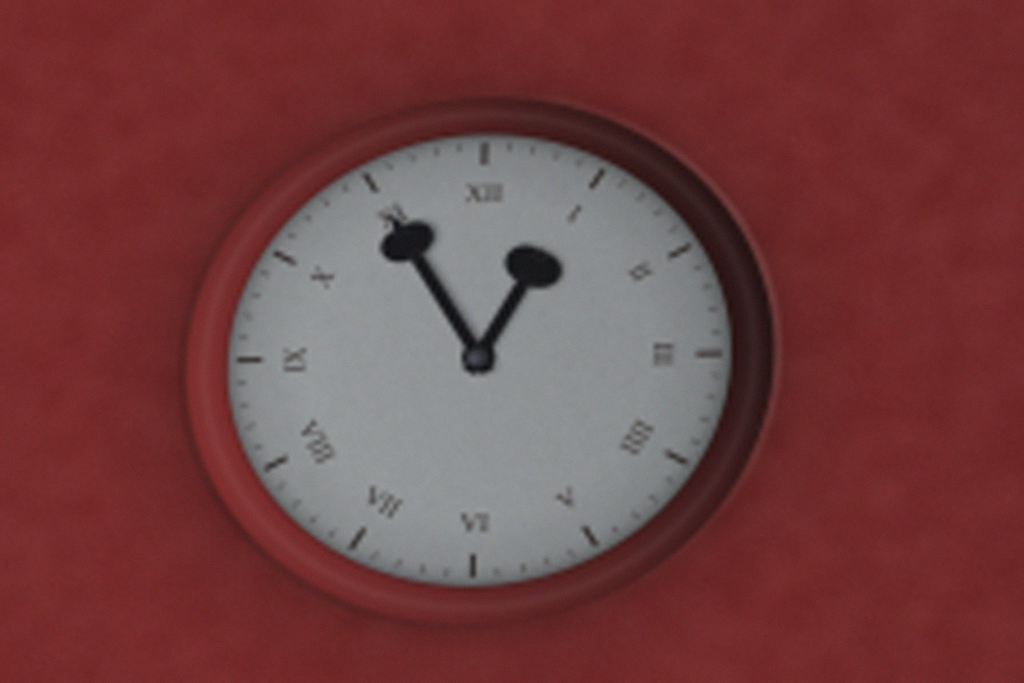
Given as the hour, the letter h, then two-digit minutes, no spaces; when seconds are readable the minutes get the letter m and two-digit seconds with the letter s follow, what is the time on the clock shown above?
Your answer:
12h55
